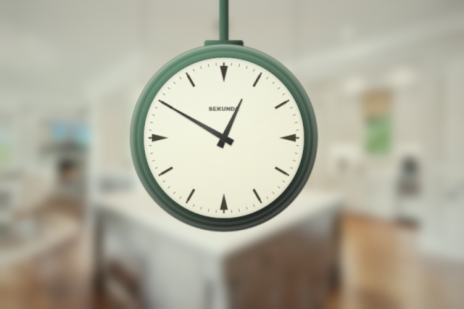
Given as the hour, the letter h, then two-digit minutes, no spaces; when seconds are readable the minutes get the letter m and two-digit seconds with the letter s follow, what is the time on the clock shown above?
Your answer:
12h50
